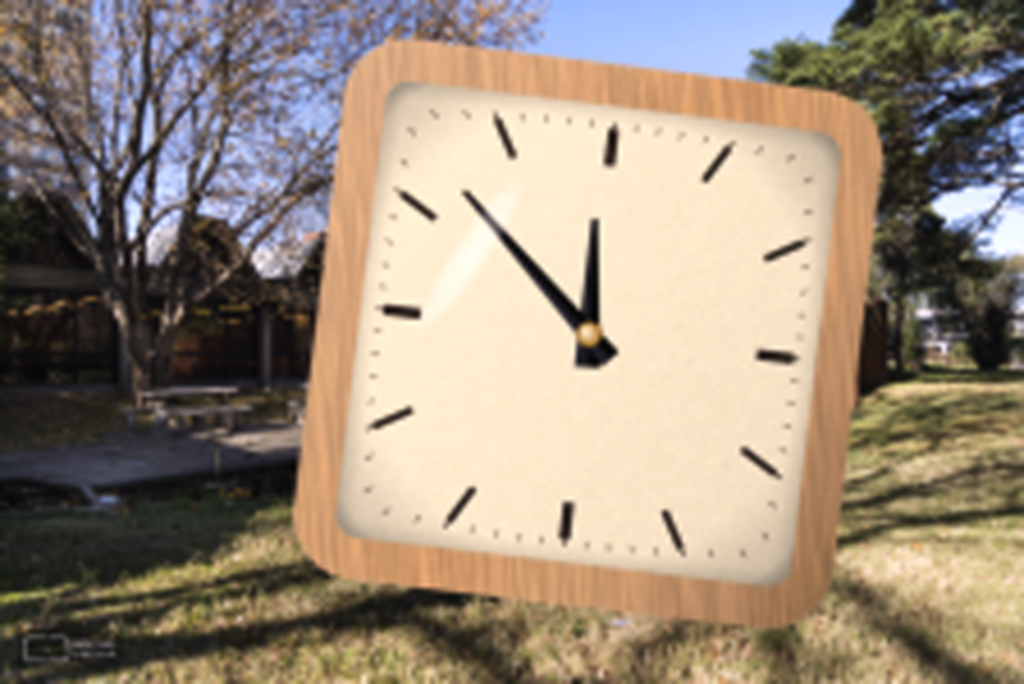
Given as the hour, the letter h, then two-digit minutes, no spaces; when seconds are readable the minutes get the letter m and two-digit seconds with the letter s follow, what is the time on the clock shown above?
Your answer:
11h52
